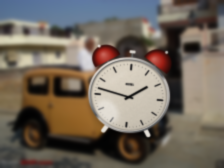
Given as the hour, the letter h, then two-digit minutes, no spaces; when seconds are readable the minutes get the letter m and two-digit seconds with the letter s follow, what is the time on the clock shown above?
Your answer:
1h47
